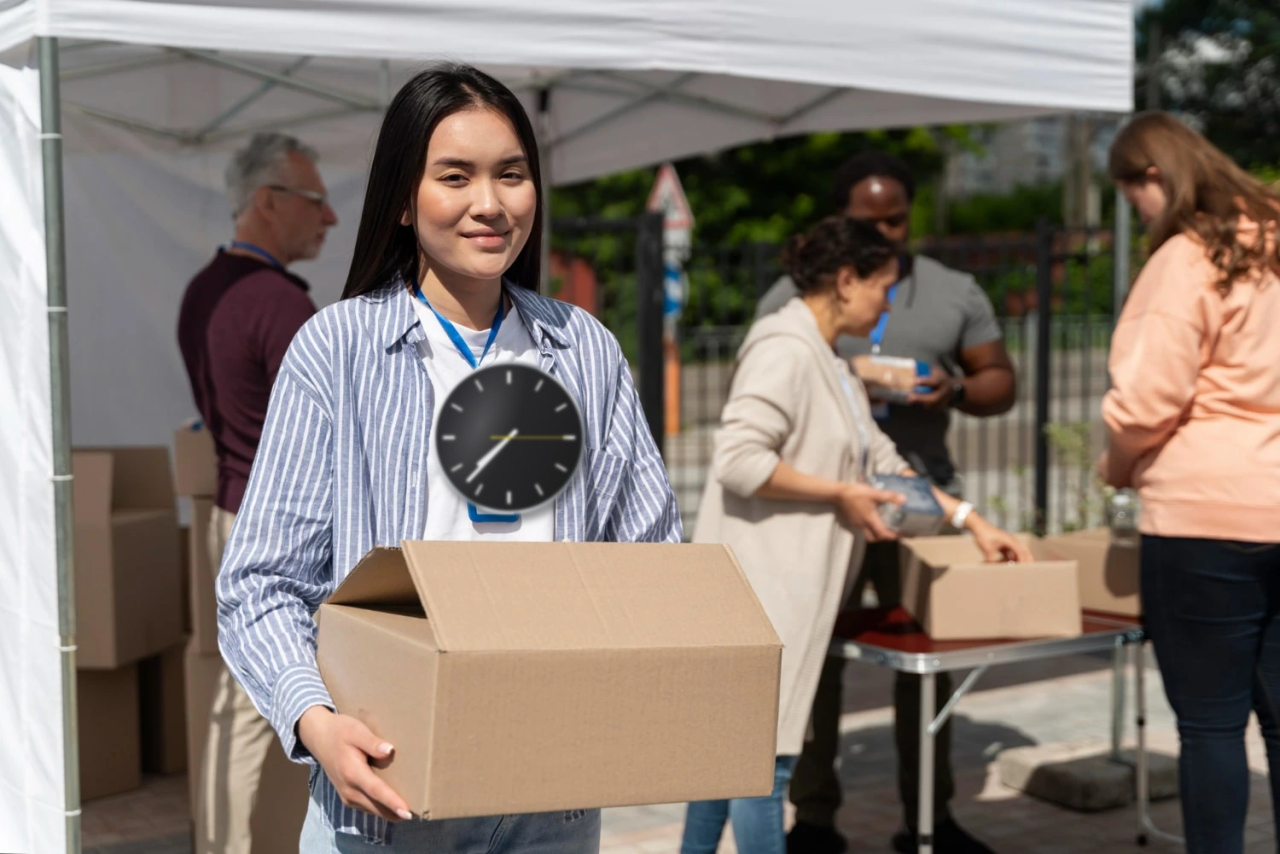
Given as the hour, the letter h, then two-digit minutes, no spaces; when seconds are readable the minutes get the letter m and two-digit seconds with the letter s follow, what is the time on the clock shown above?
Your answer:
7h37m15s
